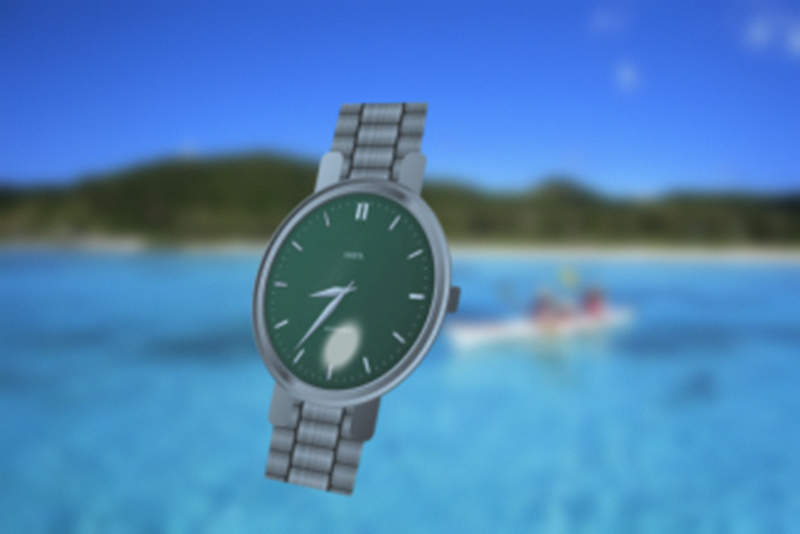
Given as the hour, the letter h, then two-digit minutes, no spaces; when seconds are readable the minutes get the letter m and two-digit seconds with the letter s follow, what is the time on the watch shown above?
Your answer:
8h36
